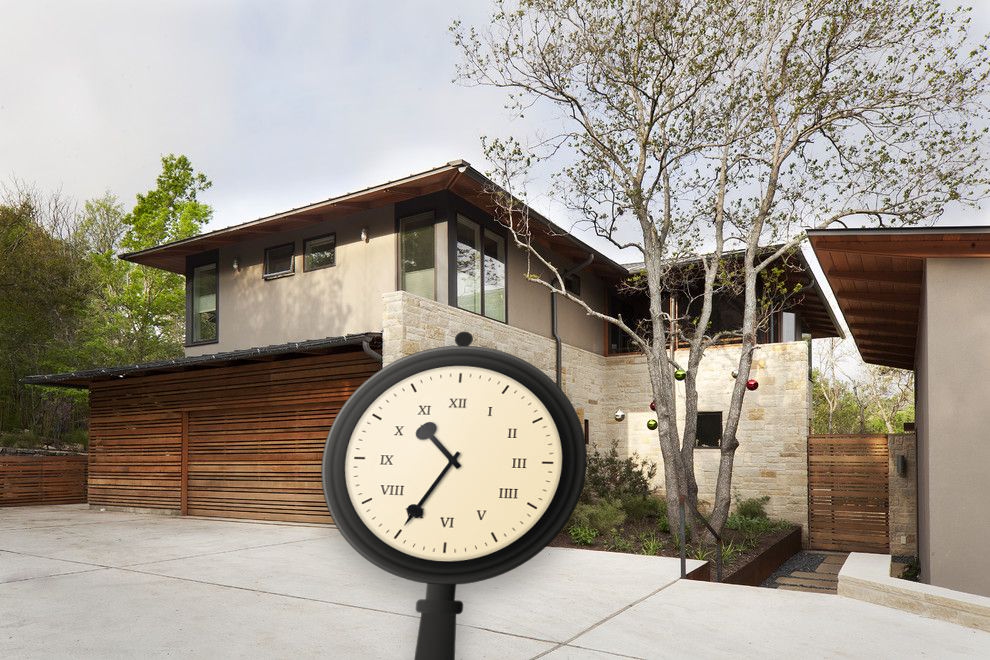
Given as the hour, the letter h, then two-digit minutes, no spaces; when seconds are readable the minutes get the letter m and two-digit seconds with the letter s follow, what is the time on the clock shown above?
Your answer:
10h35
